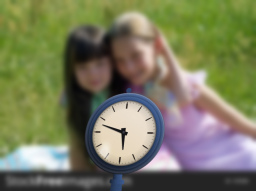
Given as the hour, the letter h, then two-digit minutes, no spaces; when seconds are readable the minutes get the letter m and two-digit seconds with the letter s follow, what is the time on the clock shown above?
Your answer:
5h48
